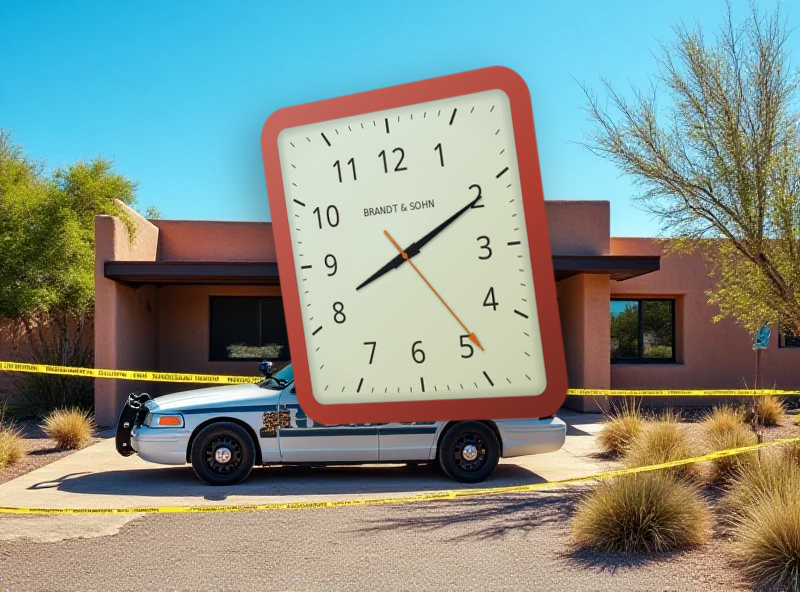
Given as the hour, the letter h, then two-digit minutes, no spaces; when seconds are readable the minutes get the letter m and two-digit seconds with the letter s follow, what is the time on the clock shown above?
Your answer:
8h10m24s
